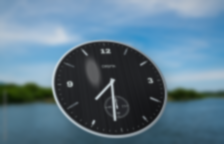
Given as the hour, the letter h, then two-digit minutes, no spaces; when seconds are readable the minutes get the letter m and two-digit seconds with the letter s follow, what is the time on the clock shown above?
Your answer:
7h31
